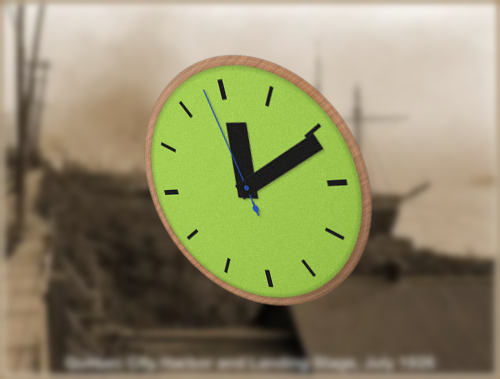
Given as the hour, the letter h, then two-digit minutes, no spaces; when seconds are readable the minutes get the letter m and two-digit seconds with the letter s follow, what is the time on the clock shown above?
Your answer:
12h10m58s
